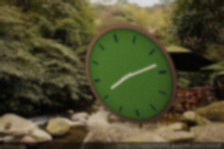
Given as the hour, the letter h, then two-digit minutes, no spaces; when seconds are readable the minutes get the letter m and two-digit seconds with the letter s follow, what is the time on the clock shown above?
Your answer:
8h13
